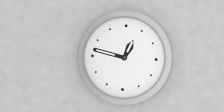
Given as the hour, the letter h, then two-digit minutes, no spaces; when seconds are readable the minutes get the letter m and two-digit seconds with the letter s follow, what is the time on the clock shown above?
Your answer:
12h47
